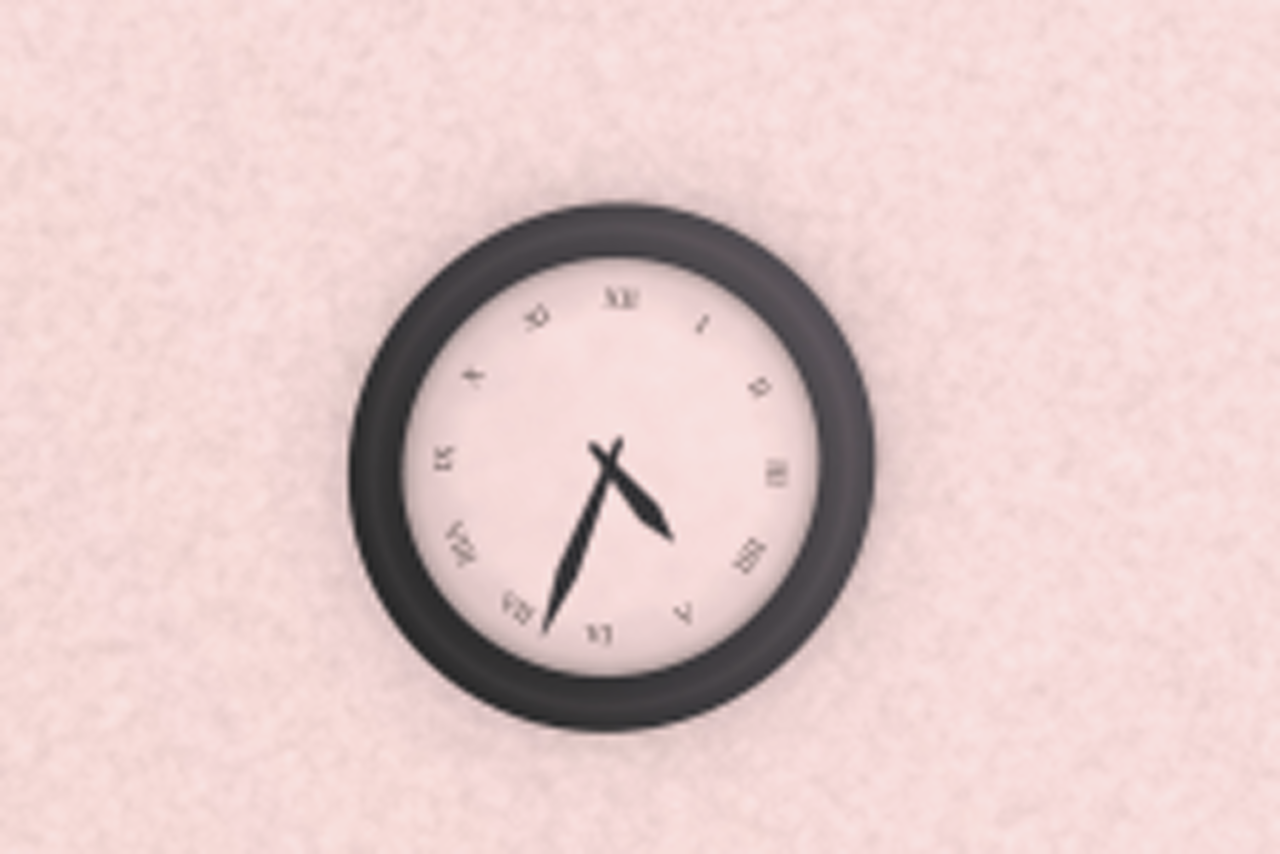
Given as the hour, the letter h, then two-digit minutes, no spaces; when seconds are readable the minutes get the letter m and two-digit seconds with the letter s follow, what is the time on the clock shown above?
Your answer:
4h33
